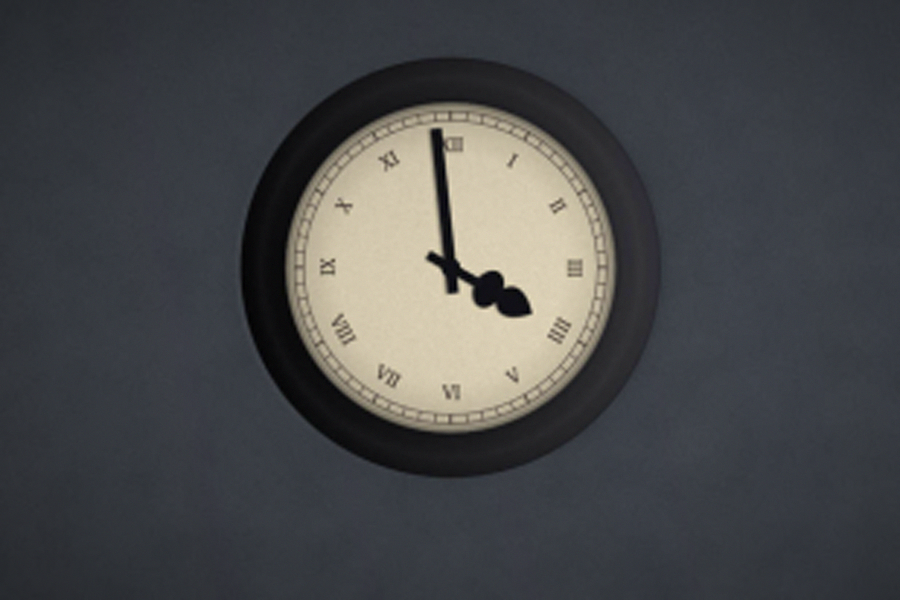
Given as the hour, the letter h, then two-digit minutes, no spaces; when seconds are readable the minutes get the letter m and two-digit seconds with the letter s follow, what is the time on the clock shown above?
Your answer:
3h59
